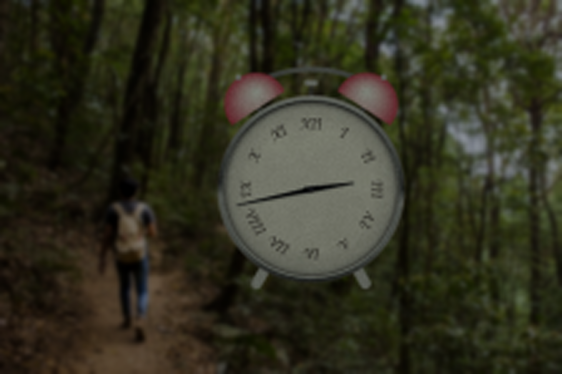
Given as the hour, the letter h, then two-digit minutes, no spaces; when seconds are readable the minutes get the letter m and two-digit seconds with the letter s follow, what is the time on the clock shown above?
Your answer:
2h43
